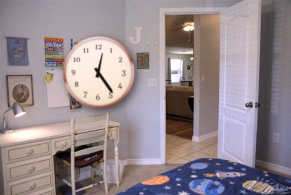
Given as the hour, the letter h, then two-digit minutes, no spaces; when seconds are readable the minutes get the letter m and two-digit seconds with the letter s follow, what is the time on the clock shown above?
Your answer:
12h24
